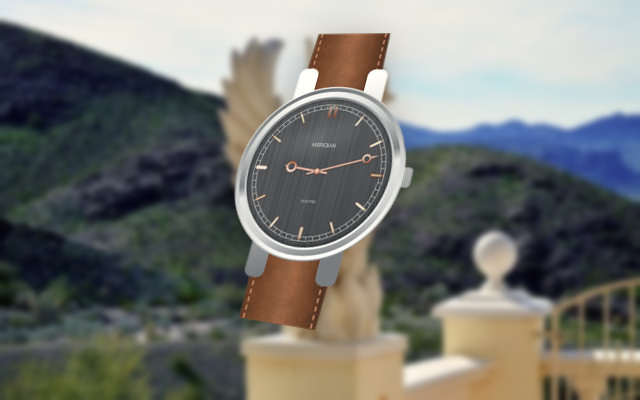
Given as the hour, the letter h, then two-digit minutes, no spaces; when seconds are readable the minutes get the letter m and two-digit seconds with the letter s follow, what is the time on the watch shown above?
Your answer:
9h12
